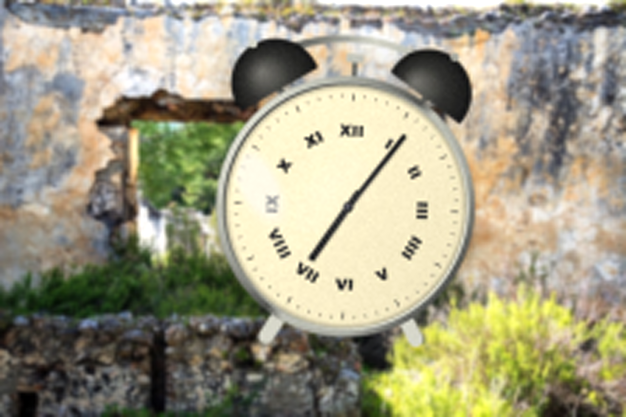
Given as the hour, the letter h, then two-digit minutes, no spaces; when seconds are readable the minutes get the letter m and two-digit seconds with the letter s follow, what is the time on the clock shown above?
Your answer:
7h06
